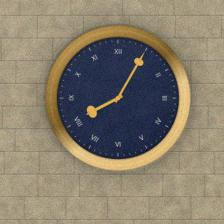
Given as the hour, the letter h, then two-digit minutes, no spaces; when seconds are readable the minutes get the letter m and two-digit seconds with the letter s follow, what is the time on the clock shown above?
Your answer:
8h05
